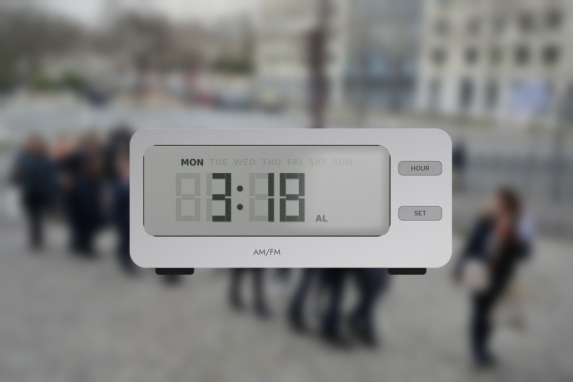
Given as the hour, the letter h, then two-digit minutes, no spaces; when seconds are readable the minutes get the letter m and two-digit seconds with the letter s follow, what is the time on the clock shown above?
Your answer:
3h18
